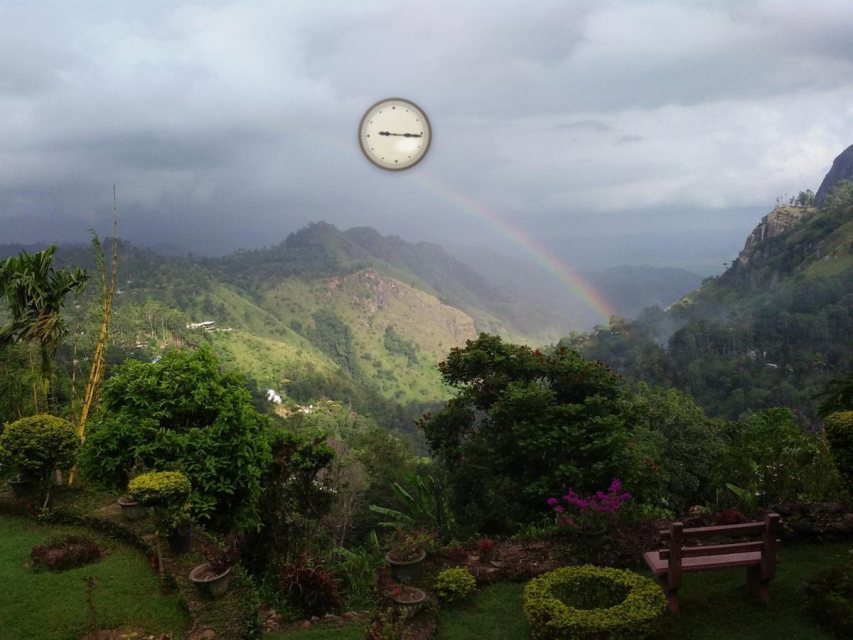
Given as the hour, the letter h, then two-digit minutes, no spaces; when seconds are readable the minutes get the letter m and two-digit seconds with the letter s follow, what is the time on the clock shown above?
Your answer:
9h16
